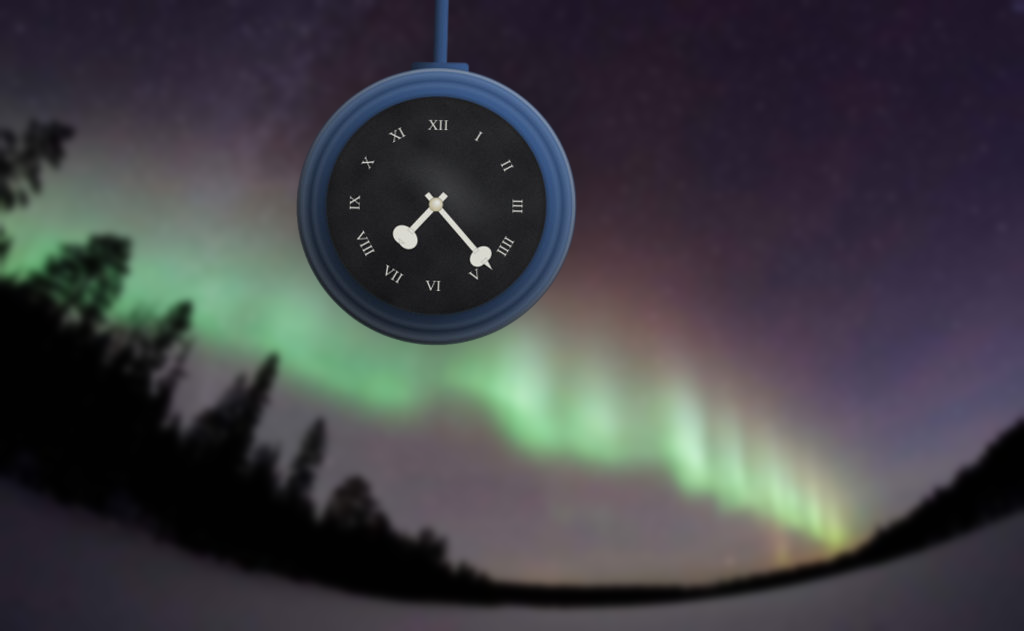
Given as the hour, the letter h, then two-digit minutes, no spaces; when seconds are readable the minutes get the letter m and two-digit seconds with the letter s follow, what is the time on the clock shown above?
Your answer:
7h23
